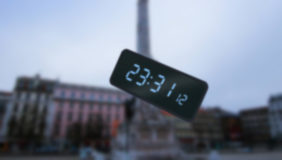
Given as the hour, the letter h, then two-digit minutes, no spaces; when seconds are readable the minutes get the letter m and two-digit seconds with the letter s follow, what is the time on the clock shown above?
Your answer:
23h31
